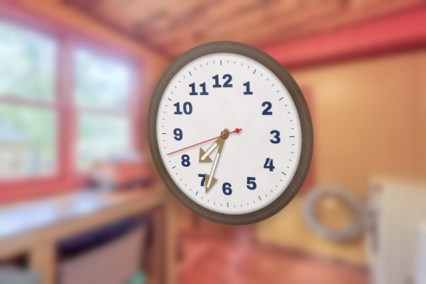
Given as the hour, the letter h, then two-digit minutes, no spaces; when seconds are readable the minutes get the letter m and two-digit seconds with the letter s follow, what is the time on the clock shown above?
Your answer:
7h33m42s
